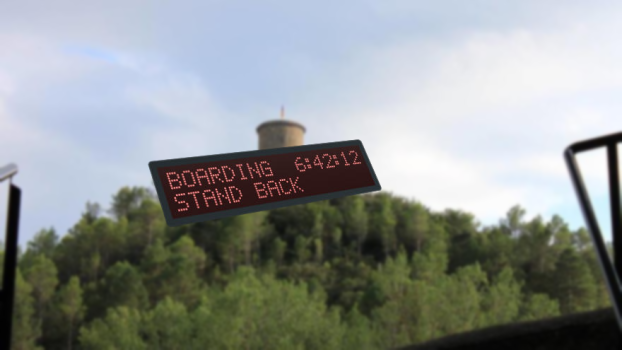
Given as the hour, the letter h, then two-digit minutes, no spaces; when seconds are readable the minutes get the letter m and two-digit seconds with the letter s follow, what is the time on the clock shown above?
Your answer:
6h42m12s
